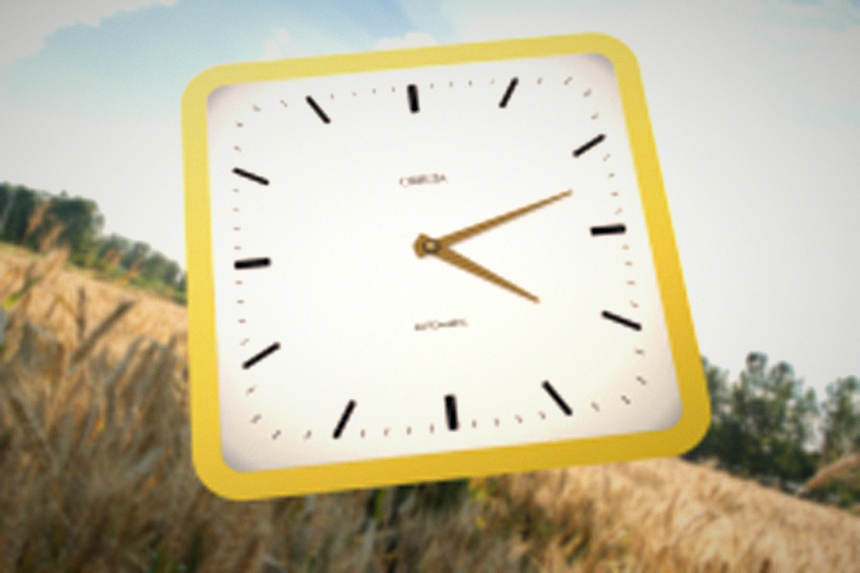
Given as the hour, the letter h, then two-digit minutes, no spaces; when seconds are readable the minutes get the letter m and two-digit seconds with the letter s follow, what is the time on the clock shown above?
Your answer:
4h12
